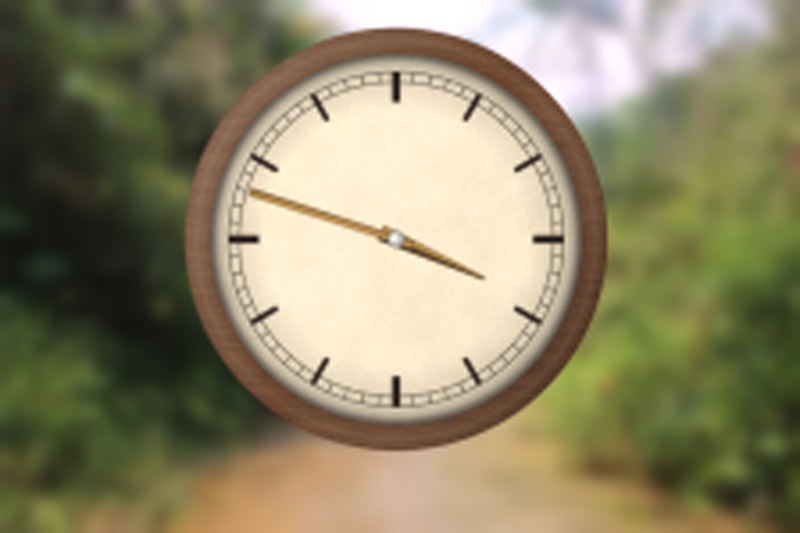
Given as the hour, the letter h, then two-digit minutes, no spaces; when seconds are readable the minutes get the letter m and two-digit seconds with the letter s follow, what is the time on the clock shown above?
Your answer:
3h48
